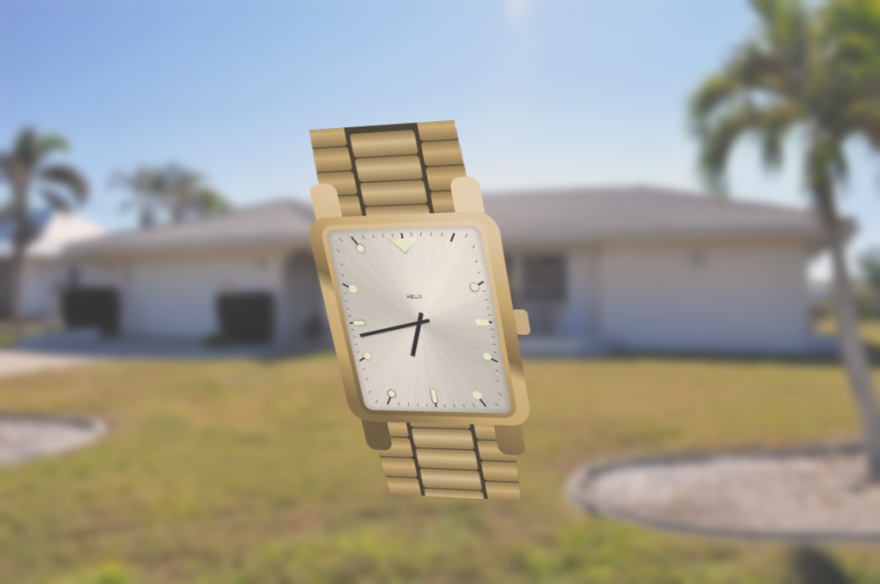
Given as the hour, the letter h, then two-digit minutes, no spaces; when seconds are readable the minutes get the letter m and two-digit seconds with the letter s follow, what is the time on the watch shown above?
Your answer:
6h43
